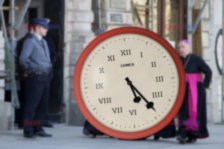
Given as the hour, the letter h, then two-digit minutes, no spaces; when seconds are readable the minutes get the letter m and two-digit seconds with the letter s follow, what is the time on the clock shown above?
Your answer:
5h24
